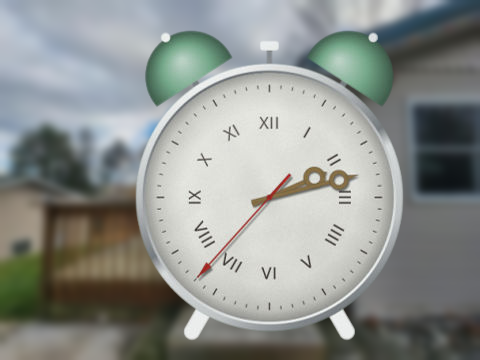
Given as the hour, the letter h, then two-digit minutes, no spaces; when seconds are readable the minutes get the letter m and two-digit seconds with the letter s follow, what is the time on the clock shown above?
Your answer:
2h12m37s
